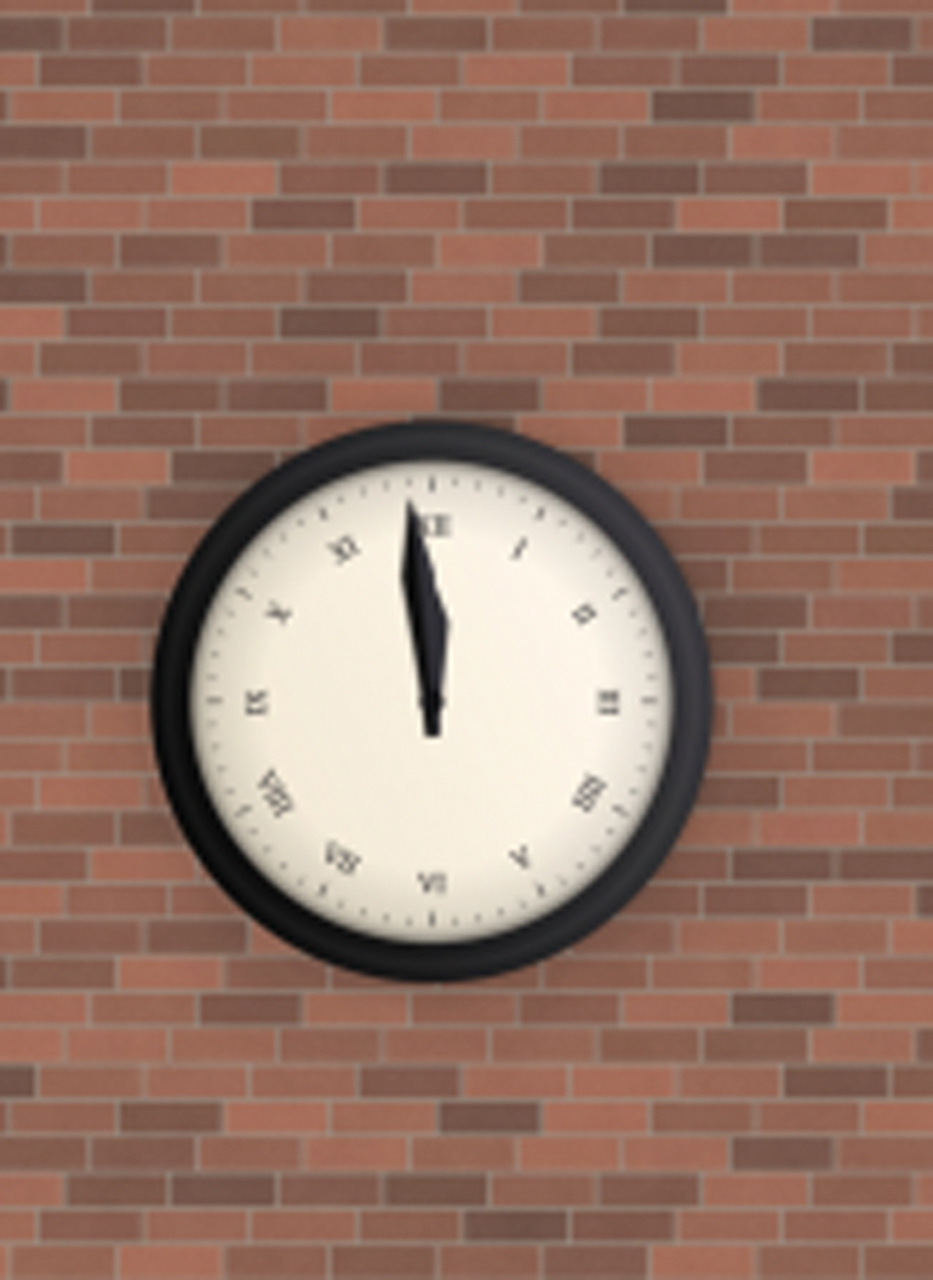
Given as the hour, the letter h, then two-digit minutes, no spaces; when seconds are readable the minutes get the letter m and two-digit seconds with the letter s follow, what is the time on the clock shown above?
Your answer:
11h59
